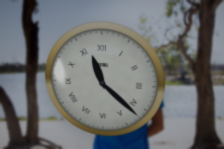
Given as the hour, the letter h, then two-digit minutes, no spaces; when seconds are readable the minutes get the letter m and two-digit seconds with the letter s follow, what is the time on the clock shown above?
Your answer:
11h22
